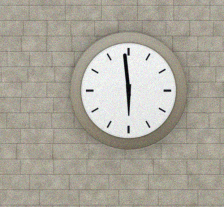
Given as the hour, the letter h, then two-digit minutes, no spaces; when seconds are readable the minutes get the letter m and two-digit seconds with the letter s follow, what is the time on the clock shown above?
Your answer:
5h59
